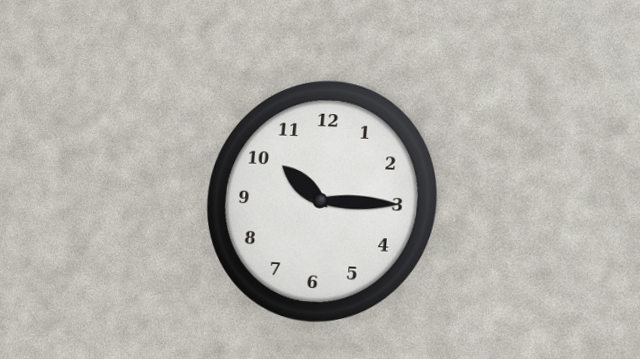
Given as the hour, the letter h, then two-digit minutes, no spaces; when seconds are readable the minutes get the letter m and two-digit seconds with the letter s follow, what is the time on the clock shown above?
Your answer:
10h15
